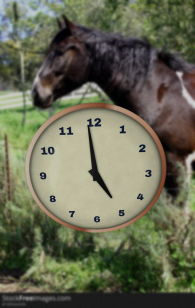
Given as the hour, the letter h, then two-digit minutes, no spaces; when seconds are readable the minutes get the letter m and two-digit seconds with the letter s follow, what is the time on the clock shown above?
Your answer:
4h59
